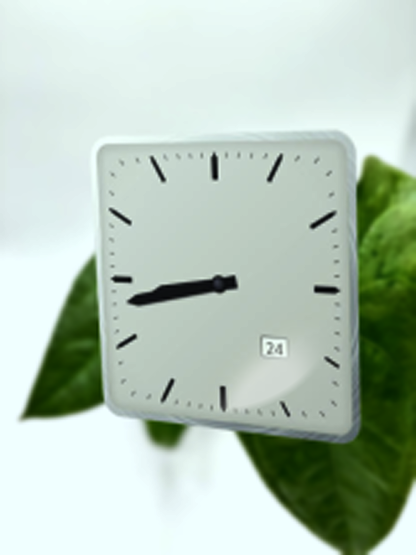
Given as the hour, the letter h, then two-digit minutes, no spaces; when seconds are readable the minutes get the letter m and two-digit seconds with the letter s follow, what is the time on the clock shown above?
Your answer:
8h43
